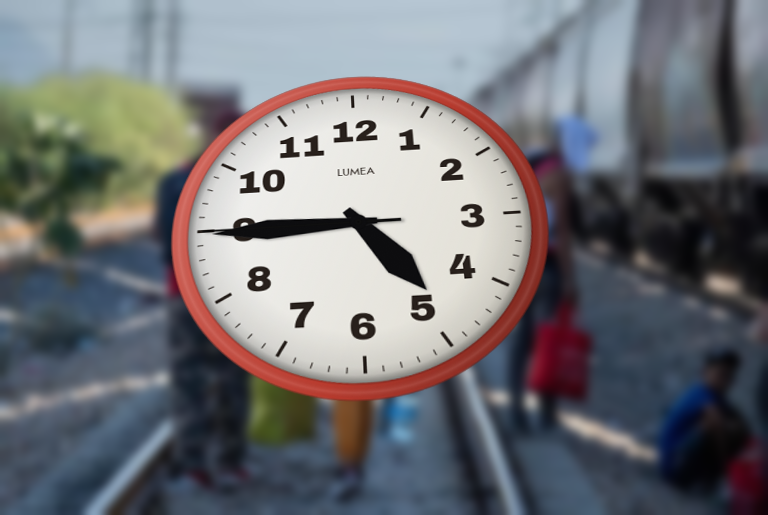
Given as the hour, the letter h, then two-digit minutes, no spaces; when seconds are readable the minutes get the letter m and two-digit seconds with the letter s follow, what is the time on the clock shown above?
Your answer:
4h44m45s
